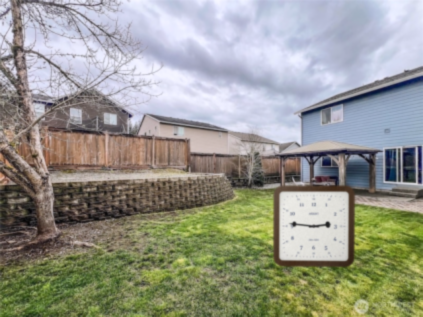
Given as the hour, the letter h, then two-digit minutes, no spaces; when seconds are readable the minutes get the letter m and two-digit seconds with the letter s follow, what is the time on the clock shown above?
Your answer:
2h46
